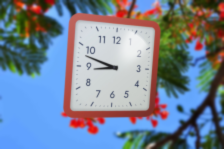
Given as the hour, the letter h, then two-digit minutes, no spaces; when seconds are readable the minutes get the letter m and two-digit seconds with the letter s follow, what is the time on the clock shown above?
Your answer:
8h48
